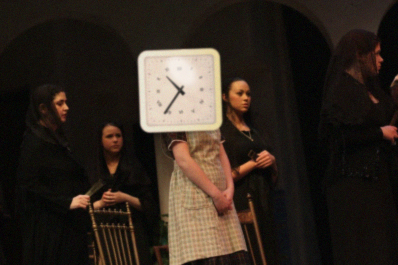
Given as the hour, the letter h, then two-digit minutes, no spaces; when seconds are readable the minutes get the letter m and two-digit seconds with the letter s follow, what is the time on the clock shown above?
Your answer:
10h36
